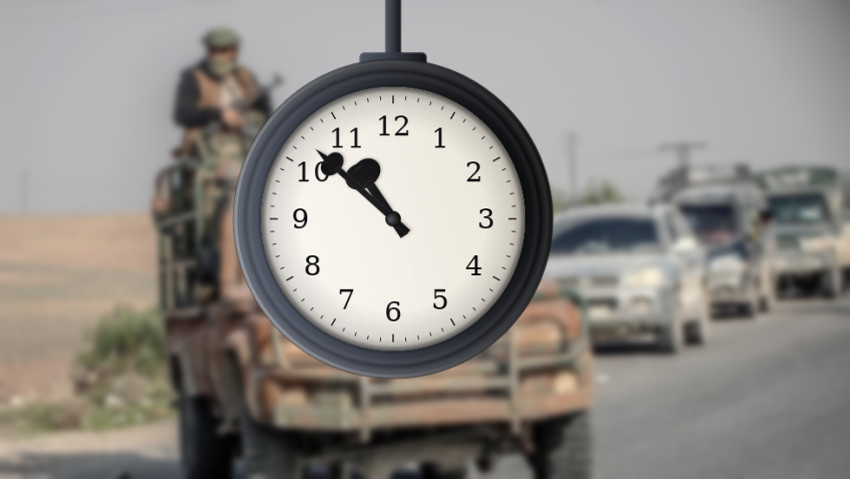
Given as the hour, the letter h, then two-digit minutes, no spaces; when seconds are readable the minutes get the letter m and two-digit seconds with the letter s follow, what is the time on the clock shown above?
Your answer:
10h52
